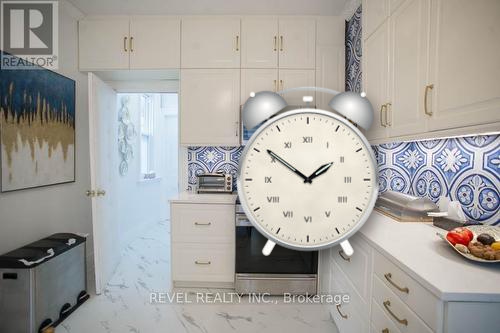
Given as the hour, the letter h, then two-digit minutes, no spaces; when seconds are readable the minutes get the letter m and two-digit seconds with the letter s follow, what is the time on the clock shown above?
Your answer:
1h51
